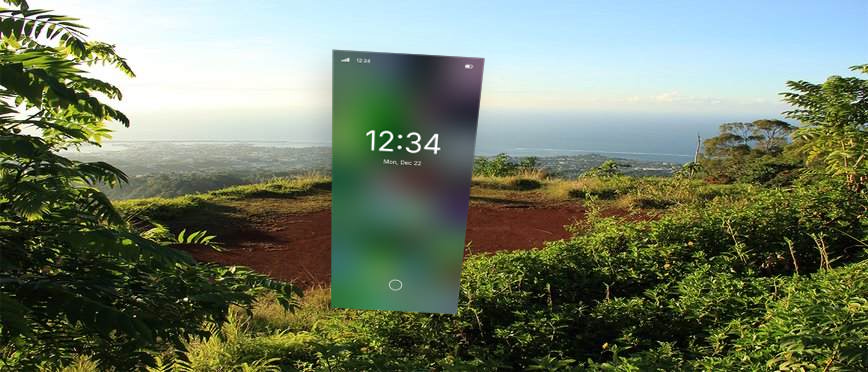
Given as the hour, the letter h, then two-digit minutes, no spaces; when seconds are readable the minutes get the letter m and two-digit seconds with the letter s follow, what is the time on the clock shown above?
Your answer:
12h34
